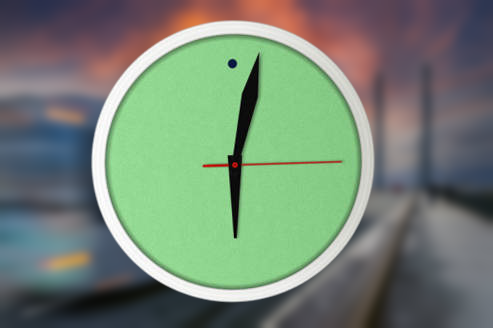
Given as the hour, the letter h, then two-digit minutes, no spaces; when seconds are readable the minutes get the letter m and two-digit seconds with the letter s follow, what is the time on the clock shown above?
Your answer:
6h02m15s
